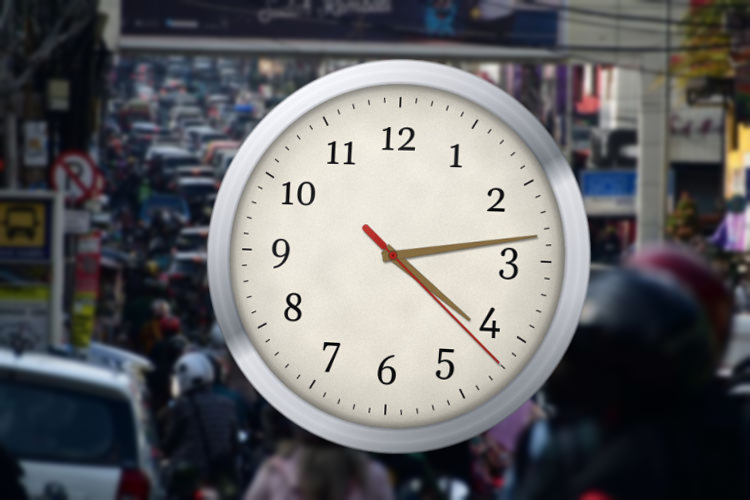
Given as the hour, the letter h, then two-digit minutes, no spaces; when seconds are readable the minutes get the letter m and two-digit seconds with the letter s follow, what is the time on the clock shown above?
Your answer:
4h13m22s
